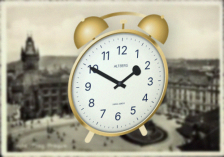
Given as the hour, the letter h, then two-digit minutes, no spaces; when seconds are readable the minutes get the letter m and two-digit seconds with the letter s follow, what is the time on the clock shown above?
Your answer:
1h50
